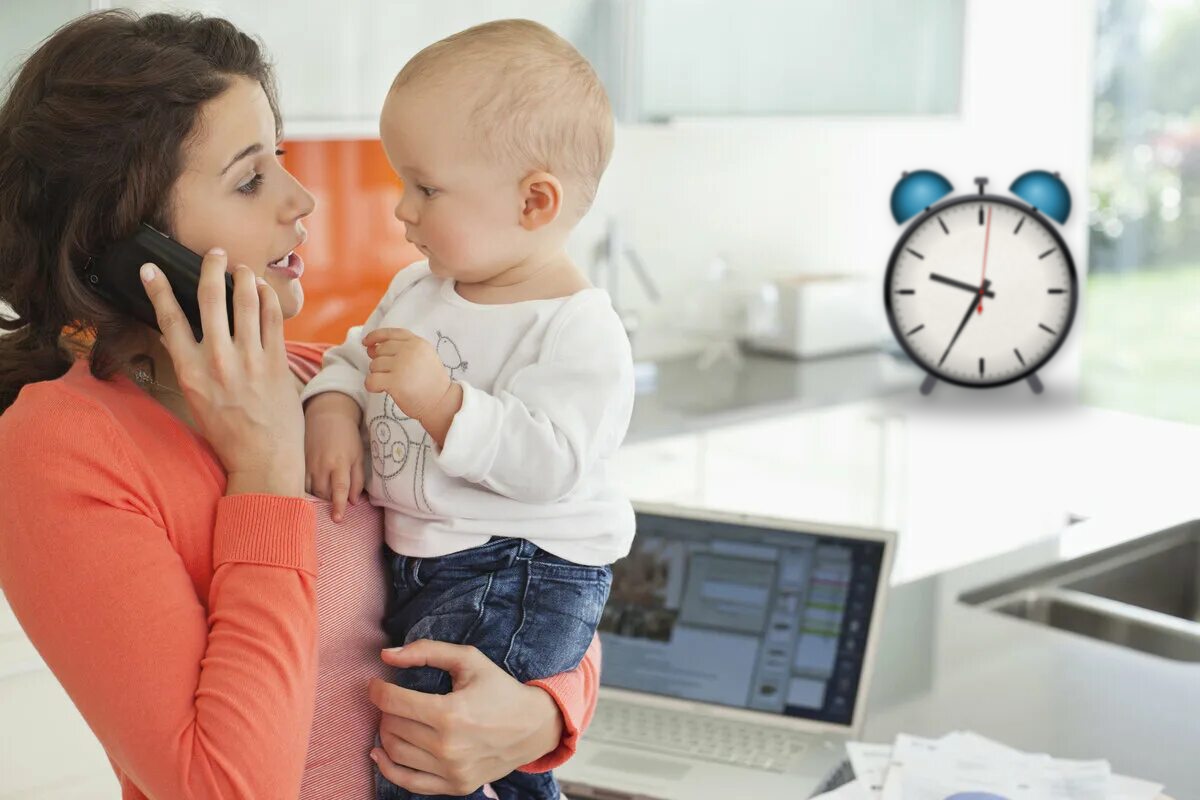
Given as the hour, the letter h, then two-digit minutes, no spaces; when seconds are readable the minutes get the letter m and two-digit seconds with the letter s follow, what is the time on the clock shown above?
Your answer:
9h35m01s
